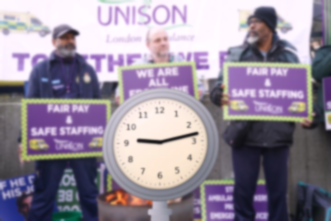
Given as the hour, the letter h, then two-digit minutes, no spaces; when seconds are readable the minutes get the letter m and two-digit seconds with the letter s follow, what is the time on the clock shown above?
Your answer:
9h13
